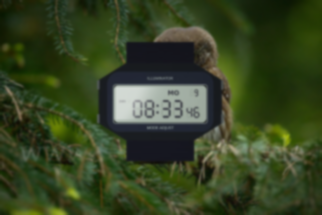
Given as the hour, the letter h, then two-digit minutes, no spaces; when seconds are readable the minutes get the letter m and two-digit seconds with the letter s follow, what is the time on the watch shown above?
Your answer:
8h33m46s
